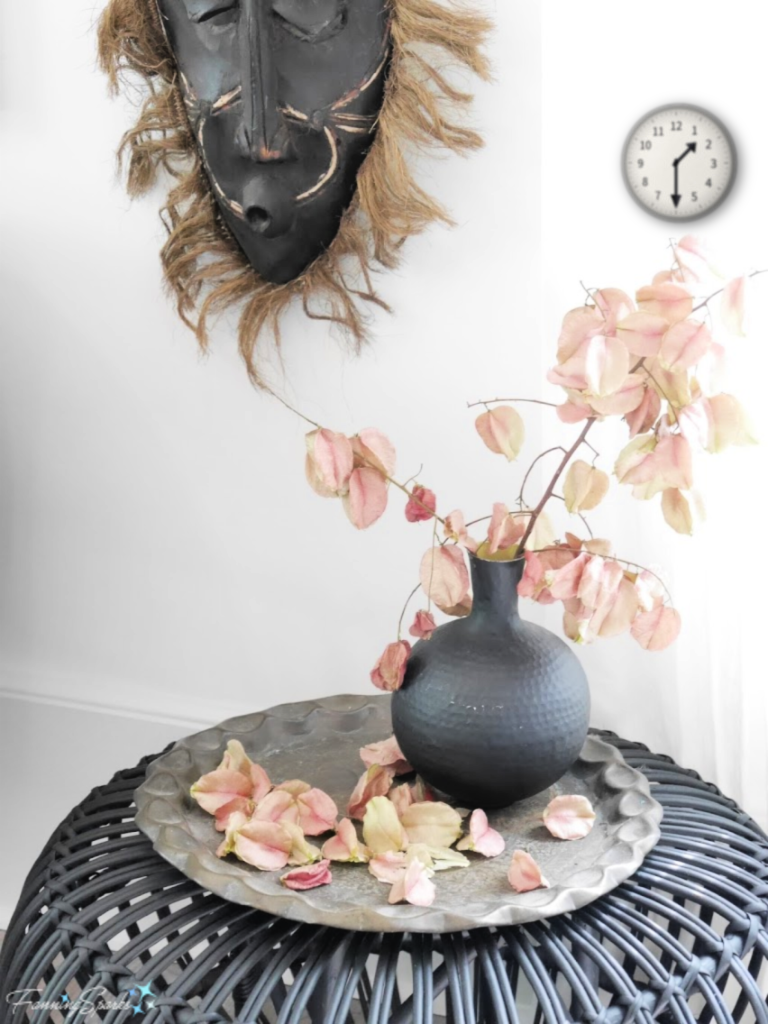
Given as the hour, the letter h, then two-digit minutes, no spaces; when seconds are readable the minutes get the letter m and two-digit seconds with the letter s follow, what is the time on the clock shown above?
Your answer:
1h30
